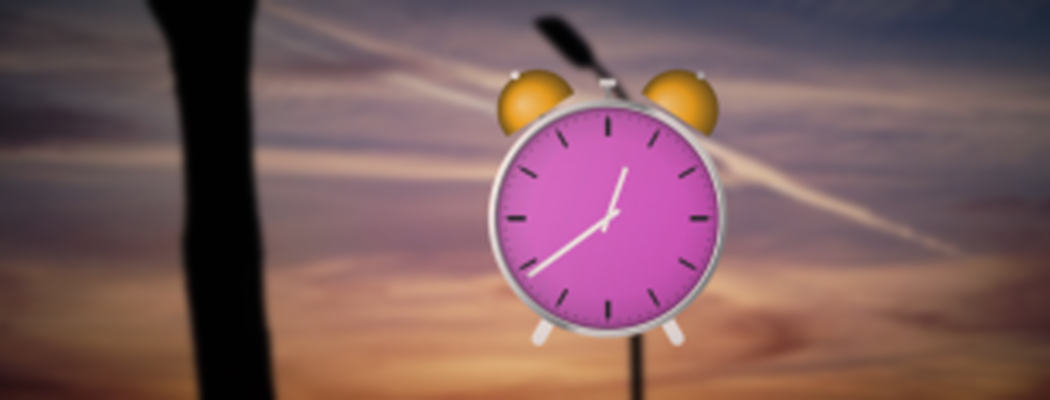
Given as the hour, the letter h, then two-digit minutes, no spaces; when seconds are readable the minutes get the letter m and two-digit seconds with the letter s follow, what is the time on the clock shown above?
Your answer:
12h39
